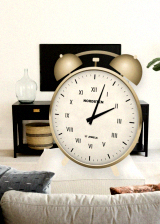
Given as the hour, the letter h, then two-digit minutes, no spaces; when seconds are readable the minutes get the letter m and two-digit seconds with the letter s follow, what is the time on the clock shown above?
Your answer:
2h03
